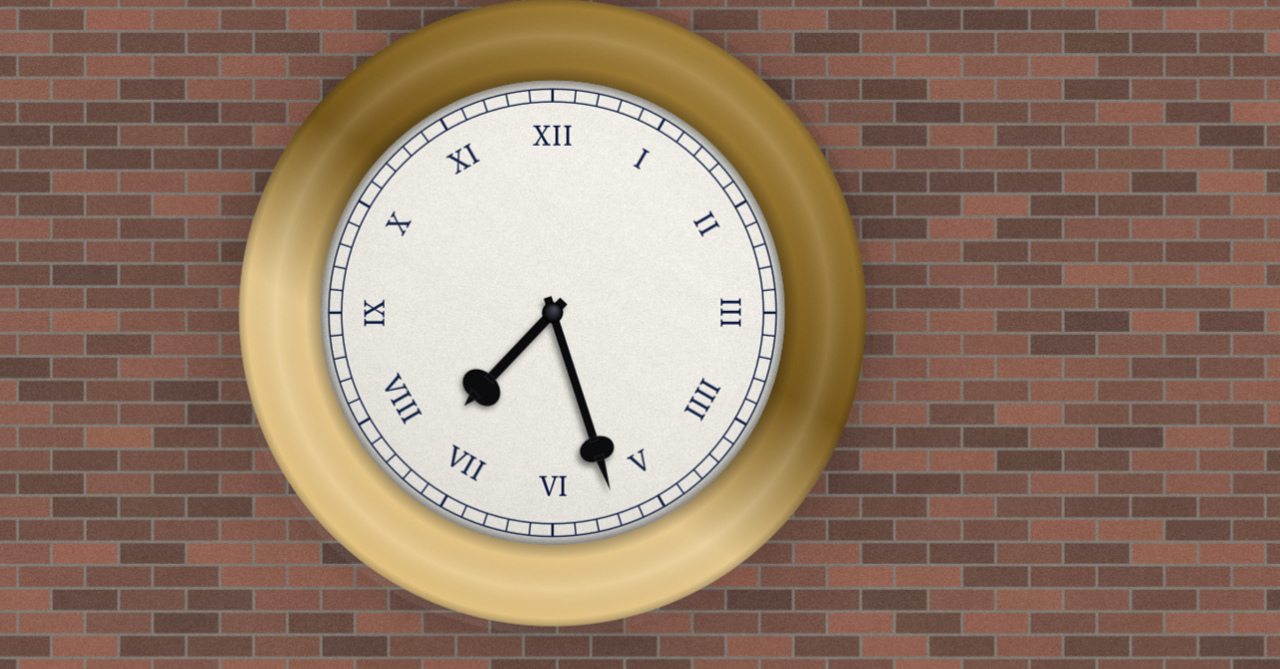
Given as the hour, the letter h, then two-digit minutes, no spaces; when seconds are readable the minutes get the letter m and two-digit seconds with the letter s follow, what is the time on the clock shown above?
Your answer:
7h27
